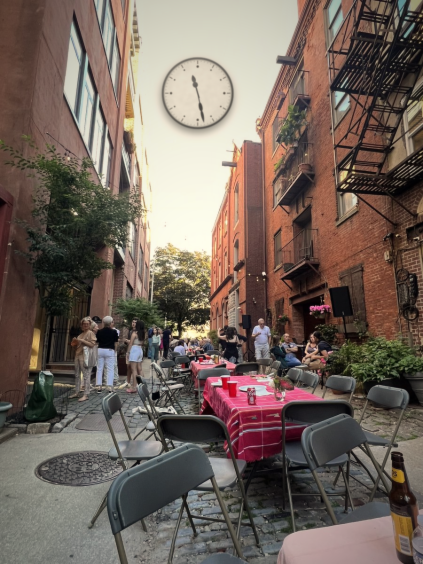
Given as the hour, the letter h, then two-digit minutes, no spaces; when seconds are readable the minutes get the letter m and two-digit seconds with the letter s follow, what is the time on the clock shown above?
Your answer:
11h28
